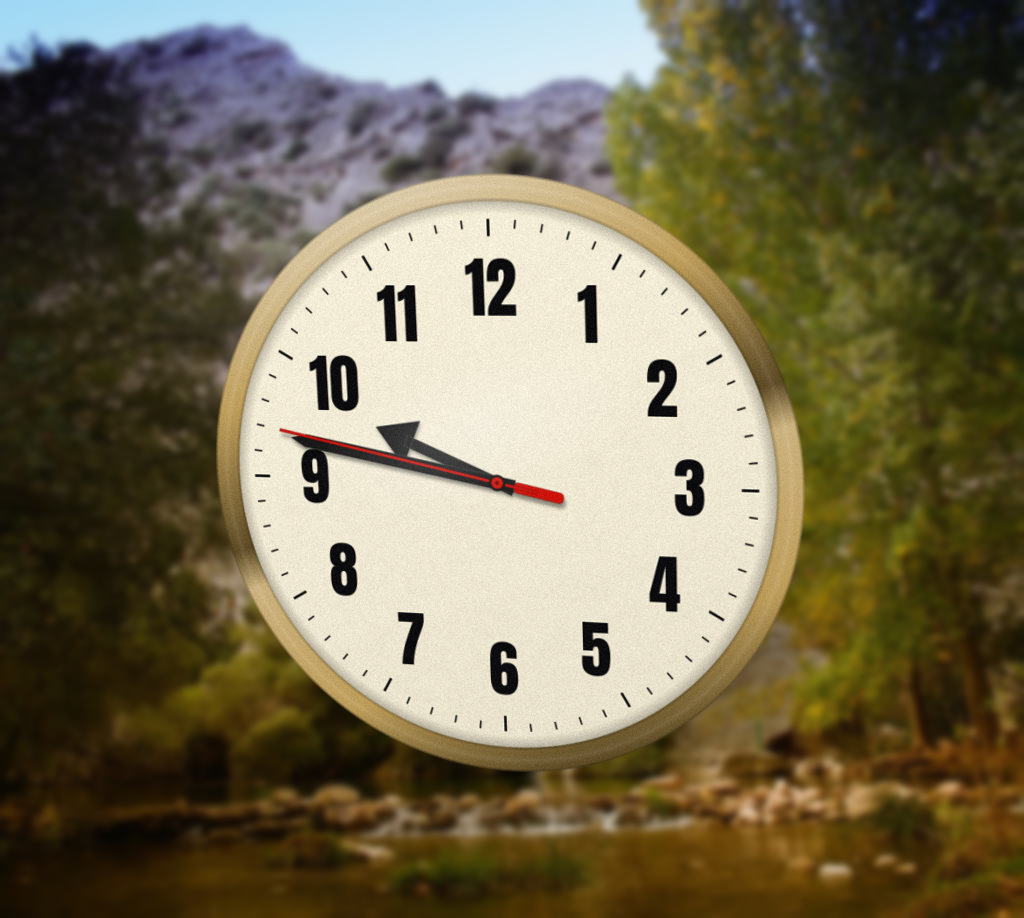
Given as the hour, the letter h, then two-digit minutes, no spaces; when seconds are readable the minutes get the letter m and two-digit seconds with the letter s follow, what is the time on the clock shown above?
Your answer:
9h46m47s
